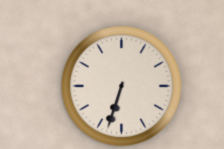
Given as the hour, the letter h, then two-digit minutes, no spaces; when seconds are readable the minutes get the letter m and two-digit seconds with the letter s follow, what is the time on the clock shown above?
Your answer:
6h33
